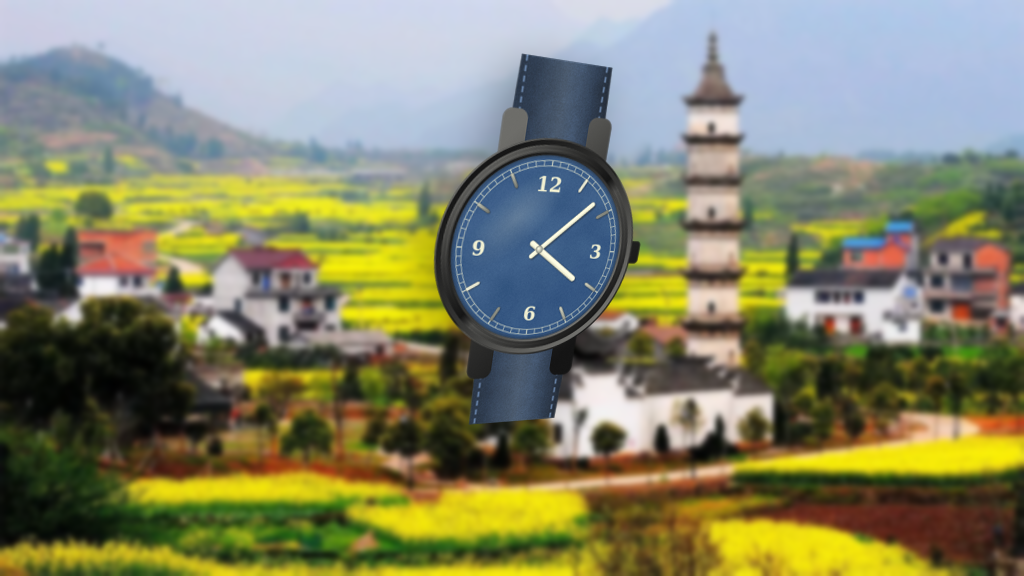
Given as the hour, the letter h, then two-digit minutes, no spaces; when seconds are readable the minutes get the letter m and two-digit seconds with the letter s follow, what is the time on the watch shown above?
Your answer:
4h08
